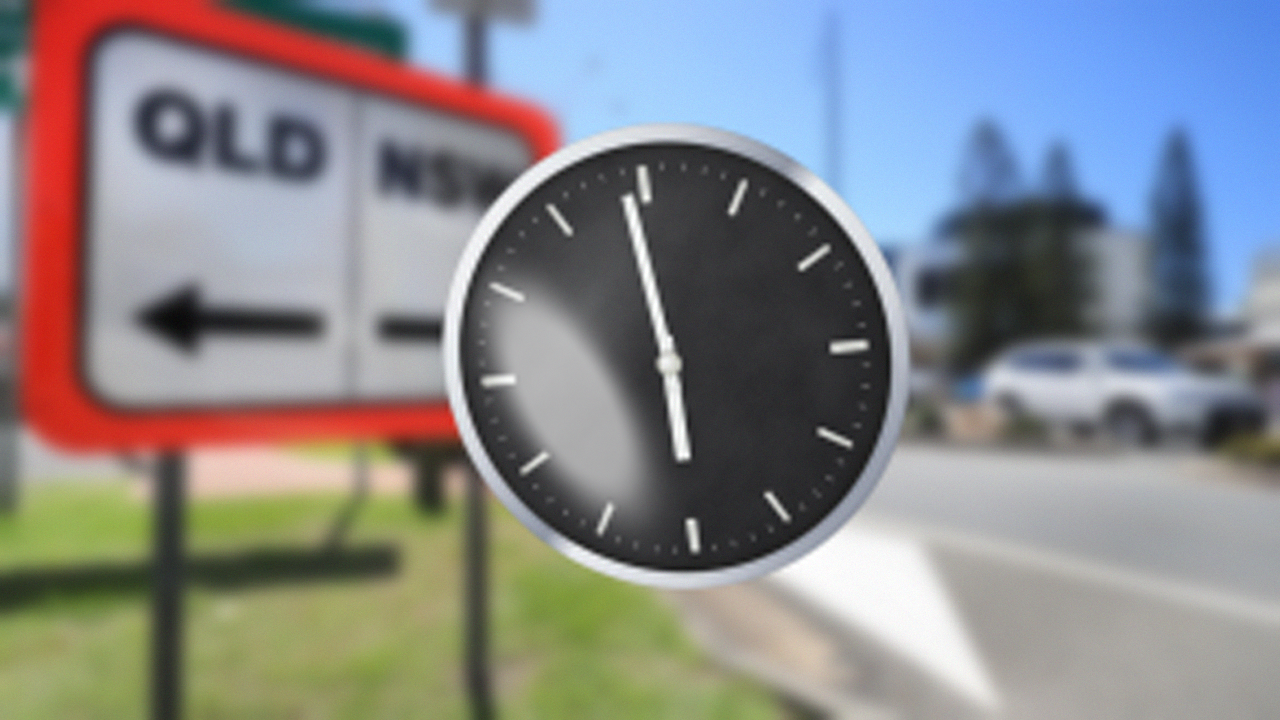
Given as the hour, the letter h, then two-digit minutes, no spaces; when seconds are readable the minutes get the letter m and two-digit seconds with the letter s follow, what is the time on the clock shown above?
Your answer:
5h59
